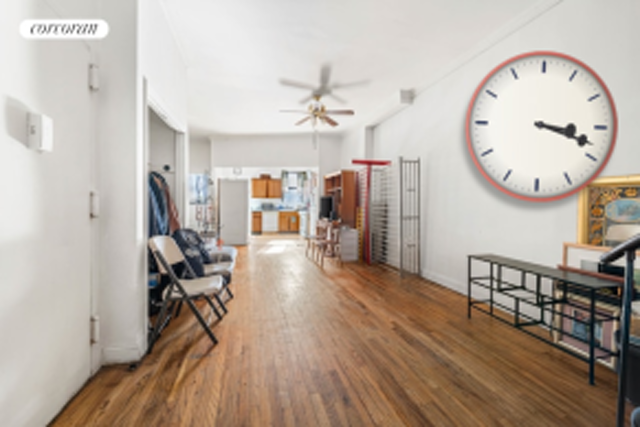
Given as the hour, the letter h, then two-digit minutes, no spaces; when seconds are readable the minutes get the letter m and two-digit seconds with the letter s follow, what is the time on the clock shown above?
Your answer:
3h18
